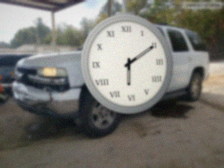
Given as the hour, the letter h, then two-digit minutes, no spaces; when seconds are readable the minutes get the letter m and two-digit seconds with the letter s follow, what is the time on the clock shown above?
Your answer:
6h10
